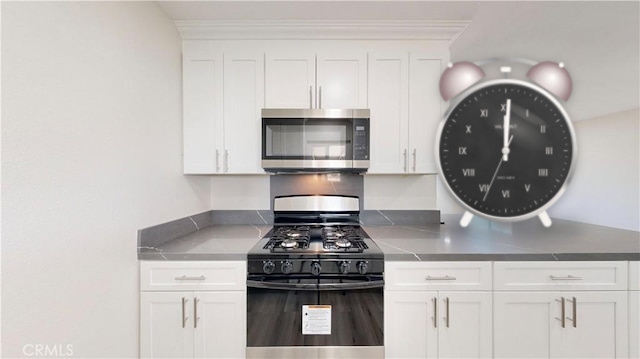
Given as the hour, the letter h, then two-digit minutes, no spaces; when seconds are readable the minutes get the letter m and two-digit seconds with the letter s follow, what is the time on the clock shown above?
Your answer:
12h00m34s
